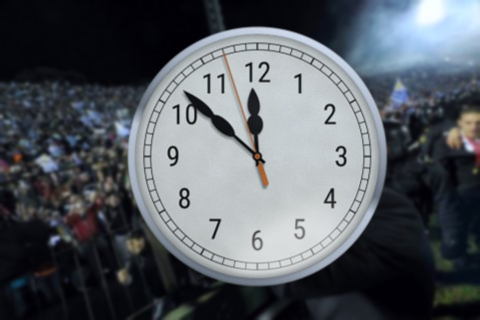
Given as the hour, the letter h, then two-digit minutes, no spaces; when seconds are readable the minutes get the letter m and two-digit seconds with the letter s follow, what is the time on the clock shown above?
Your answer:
11h51m57s
